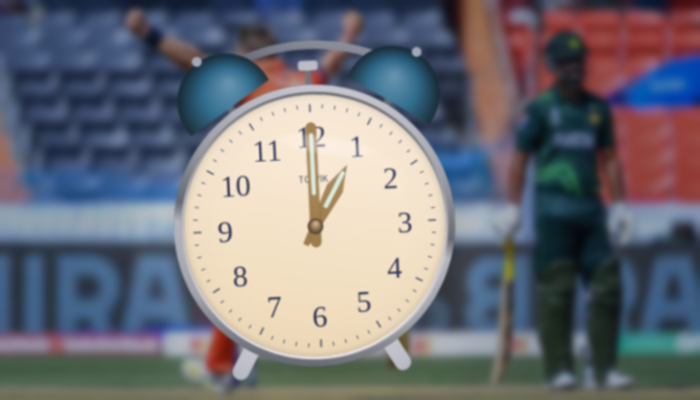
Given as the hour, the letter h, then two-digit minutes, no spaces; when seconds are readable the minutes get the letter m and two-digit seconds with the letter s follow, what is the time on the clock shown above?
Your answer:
1h00
